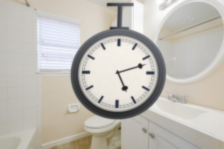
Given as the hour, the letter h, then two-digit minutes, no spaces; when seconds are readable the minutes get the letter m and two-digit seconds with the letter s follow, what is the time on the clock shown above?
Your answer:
5h12
